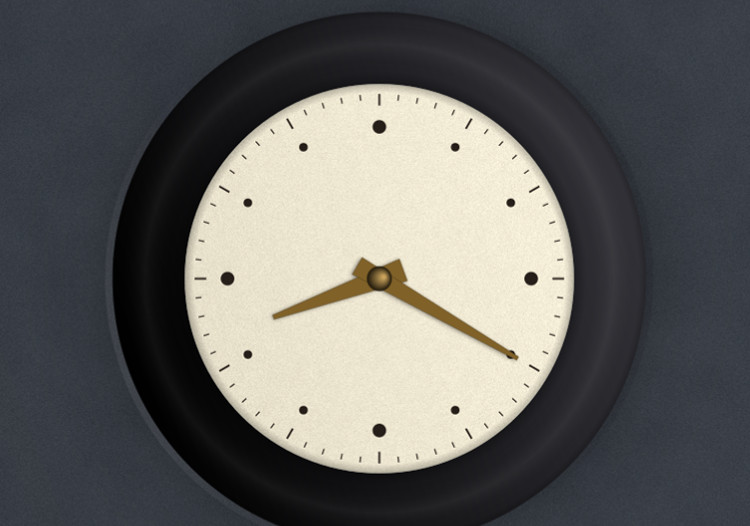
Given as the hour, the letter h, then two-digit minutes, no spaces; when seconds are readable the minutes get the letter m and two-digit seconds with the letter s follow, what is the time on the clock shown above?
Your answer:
8h20
